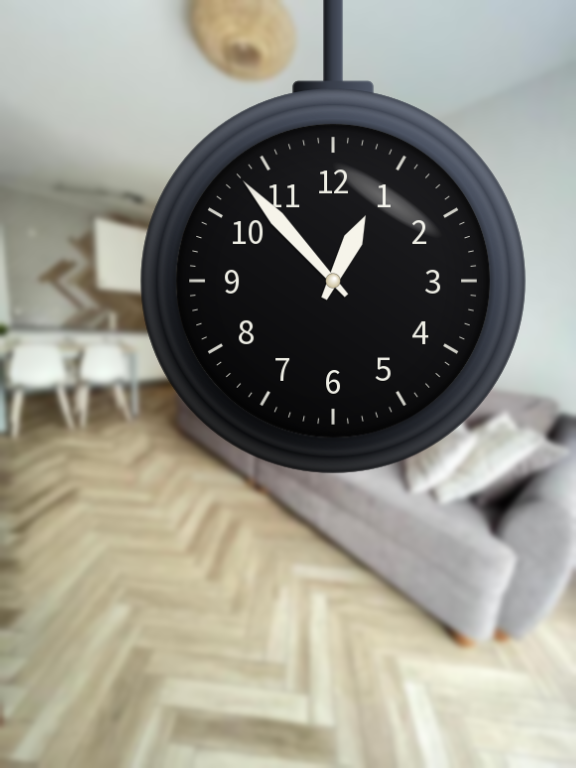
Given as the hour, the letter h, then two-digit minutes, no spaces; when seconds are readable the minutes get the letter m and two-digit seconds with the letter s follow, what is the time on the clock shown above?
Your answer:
12h53
